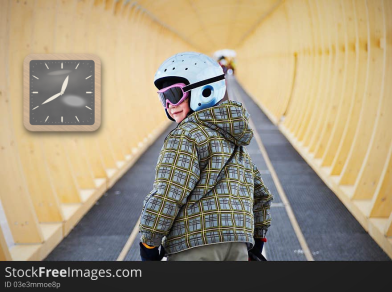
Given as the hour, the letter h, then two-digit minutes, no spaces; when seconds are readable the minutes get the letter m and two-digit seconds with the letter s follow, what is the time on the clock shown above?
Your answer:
12h40
